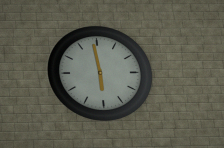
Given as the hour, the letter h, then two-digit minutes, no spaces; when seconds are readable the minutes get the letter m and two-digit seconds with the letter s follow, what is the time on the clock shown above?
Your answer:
5h59
